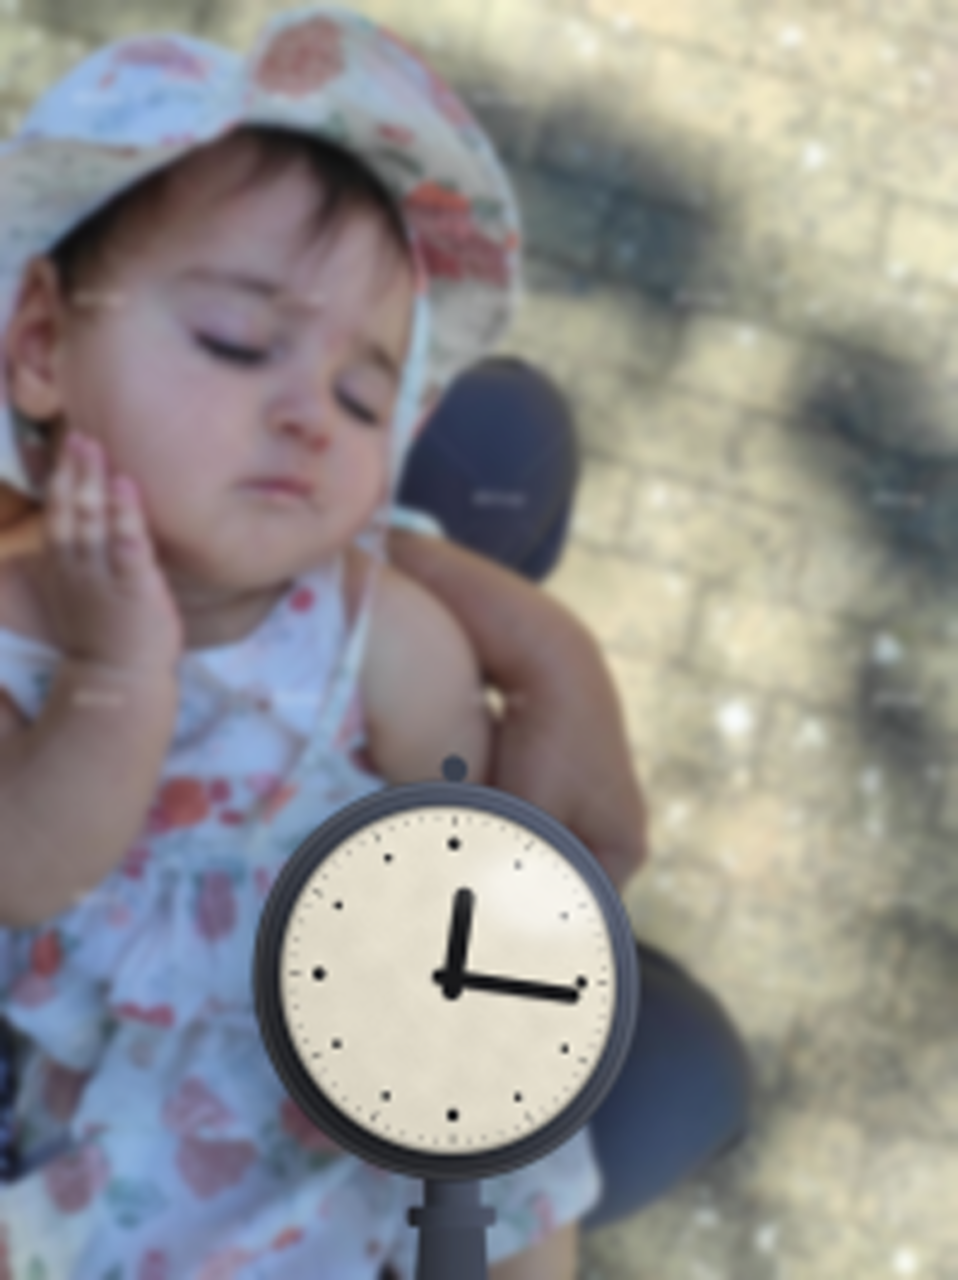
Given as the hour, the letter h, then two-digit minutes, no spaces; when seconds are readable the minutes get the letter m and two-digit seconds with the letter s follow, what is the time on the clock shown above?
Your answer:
12h16
